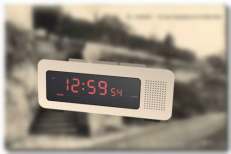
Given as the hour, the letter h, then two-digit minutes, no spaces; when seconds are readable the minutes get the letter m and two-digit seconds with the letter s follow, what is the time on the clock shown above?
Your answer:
12h59m54s
